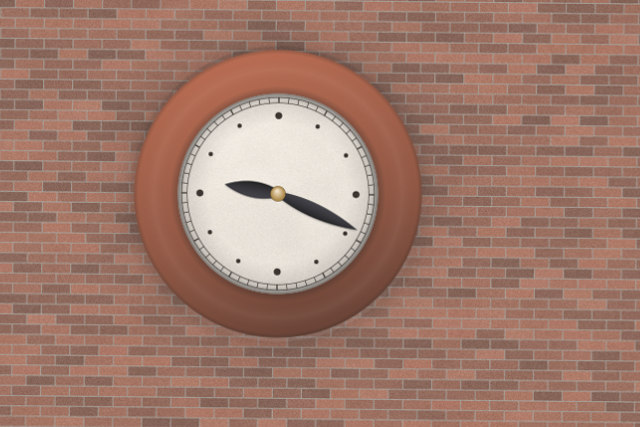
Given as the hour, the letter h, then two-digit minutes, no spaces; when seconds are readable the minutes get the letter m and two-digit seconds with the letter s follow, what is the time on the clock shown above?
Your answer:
9h19
